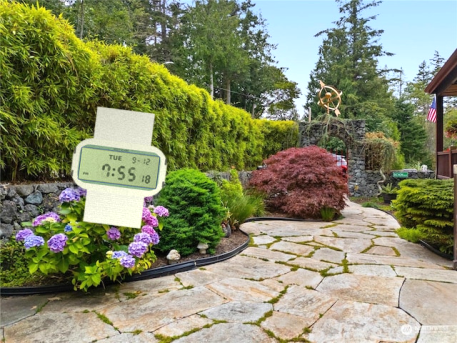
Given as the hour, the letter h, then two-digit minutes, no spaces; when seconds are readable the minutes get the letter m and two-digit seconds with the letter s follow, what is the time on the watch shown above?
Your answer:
7h55m18s
